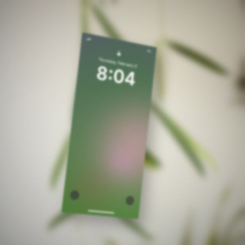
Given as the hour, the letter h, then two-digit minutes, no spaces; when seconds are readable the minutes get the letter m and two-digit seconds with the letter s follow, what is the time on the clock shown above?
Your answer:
8h04
